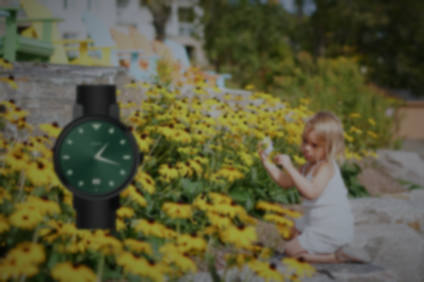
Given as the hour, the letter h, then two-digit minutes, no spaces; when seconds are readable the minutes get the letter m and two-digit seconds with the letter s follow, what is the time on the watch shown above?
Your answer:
1h18
